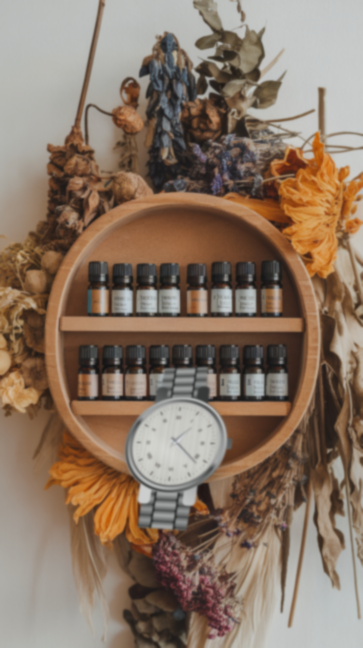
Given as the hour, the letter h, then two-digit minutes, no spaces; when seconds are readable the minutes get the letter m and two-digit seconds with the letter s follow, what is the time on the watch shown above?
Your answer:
1h22
